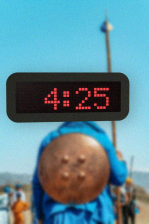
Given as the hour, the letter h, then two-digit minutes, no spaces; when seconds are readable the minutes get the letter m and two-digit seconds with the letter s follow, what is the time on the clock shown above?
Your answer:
4h25
